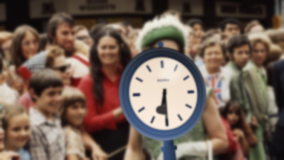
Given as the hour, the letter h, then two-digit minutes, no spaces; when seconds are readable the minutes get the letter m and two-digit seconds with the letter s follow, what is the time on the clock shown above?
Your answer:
6h30
